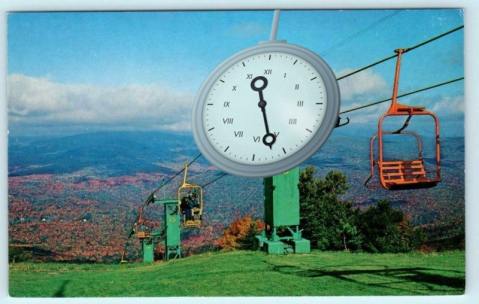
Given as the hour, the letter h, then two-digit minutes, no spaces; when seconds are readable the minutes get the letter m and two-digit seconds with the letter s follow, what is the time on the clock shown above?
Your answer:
11h27
